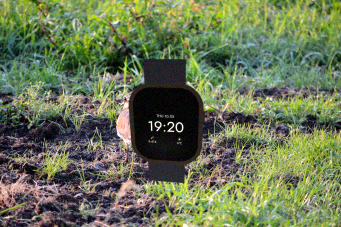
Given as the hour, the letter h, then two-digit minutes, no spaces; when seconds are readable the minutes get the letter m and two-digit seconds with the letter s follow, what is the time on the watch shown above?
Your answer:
19h20
